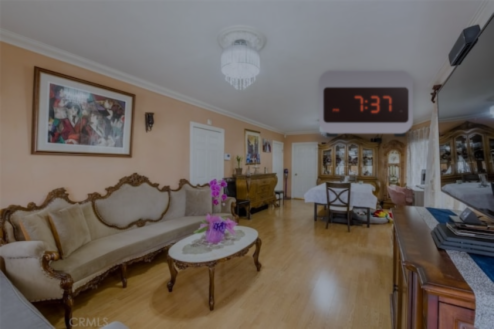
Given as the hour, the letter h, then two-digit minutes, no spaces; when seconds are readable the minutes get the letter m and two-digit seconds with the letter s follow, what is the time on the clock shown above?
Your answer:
7h37
